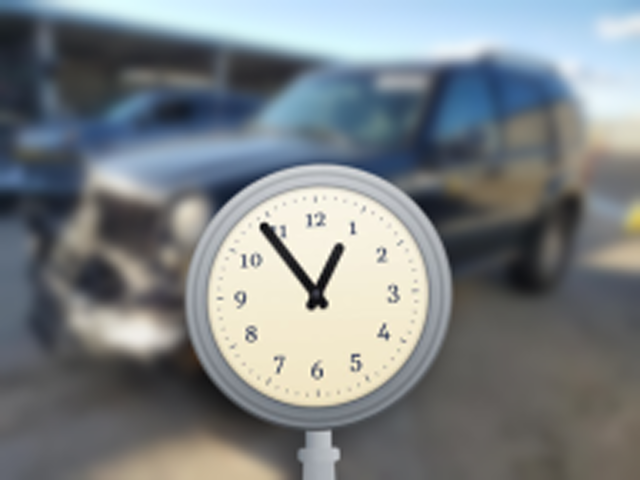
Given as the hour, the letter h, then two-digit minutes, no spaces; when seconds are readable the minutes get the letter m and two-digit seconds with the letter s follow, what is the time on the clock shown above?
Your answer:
12h54
